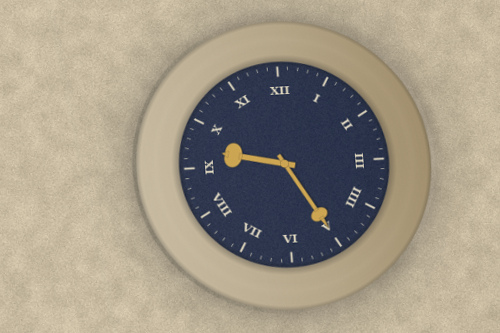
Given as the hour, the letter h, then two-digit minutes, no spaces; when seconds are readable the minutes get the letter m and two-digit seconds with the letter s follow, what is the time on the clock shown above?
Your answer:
9h25
